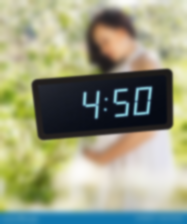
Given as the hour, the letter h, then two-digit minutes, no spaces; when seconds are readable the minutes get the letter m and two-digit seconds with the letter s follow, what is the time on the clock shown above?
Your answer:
4h50
